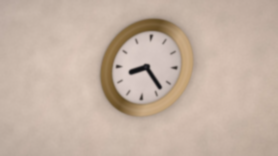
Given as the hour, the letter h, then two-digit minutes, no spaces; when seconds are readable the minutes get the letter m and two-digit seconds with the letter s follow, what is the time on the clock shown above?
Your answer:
8h23
